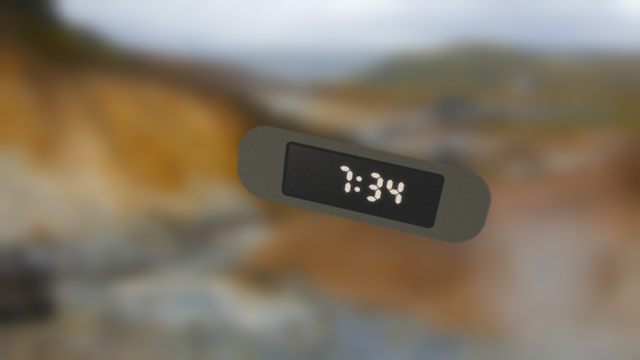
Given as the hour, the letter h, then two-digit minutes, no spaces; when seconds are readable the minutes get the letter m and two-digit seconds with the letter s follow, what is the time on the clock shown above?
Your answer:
7h34
